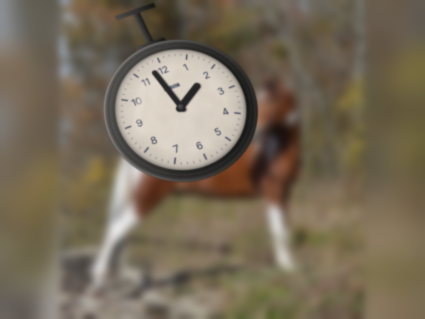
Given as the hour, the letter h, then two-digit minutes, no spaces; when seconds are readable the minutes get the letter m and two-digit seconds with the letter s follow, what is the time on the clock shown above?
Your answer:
1h58
